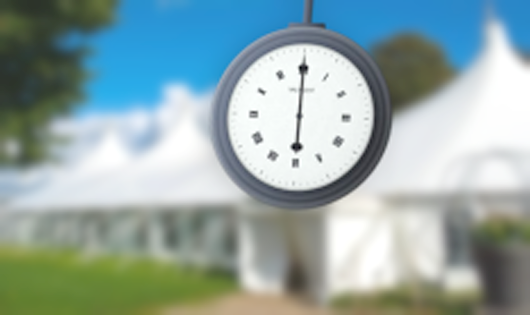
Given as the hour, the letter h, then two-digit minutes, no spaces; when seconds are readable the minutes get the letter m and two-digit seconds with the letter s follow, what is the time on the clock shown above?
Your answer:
6h00
